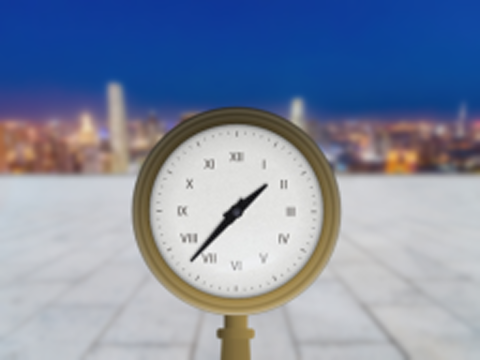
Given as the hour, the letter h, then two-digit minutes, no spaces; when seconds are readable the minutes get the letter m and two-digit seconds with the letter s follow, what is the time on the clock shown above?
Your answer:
1h37
